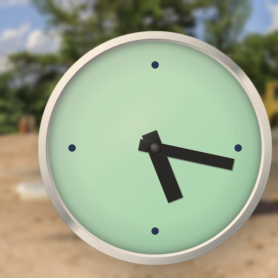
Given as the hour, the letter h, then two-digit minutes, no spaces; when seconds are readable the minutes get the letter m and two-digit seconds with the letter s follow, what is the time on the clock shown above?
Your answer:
5h17
